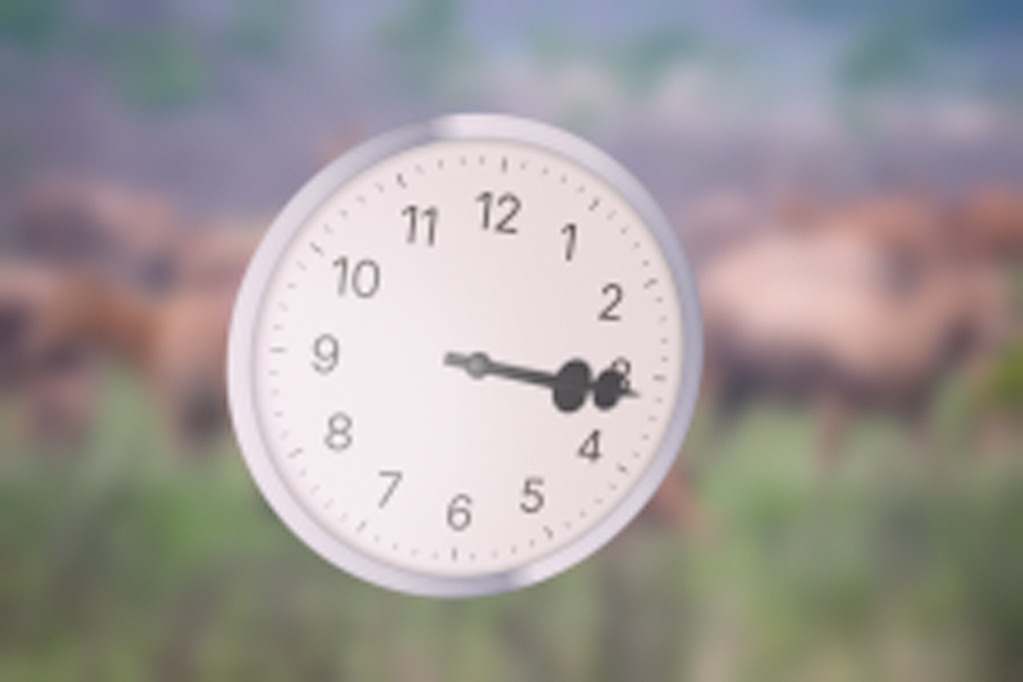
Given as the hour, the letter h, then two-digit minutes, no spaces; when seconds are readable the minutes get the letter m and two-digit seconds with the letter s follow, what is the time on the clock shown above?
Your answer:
3h16
